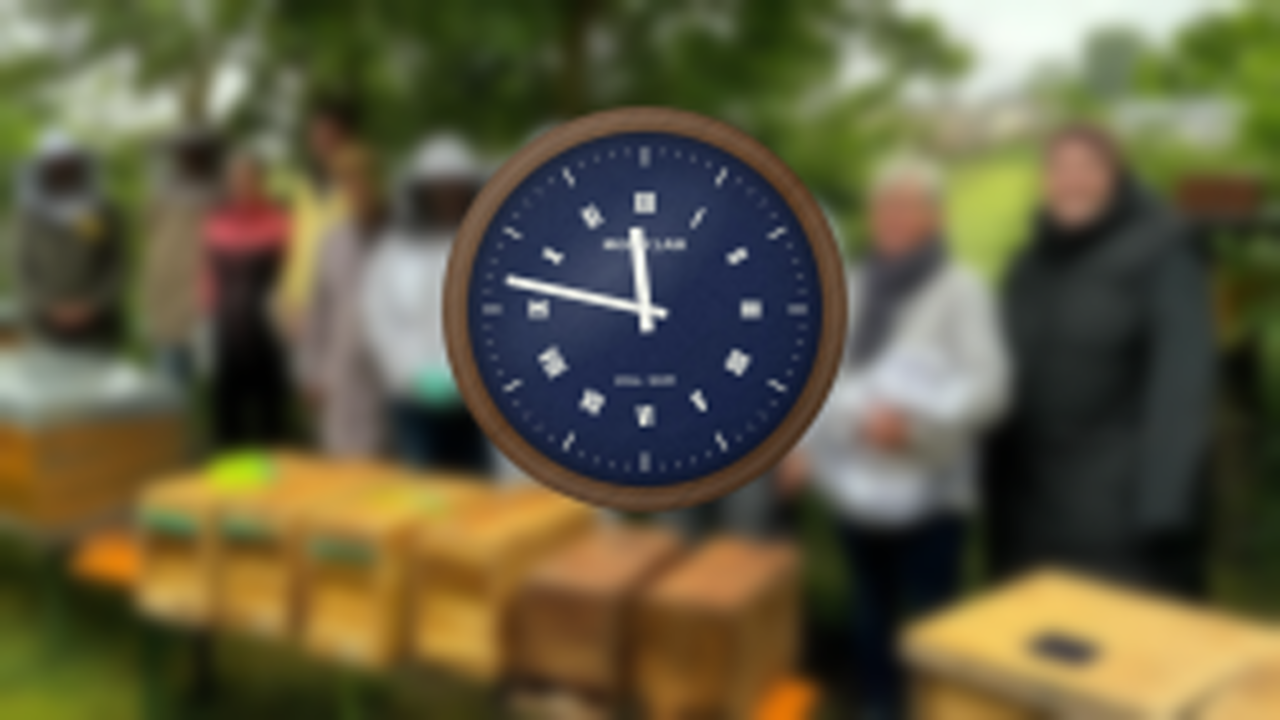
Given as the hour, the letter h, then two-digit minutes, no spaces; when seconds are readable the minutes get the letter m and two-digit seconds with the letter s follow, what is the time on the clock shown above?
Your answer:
11h47
